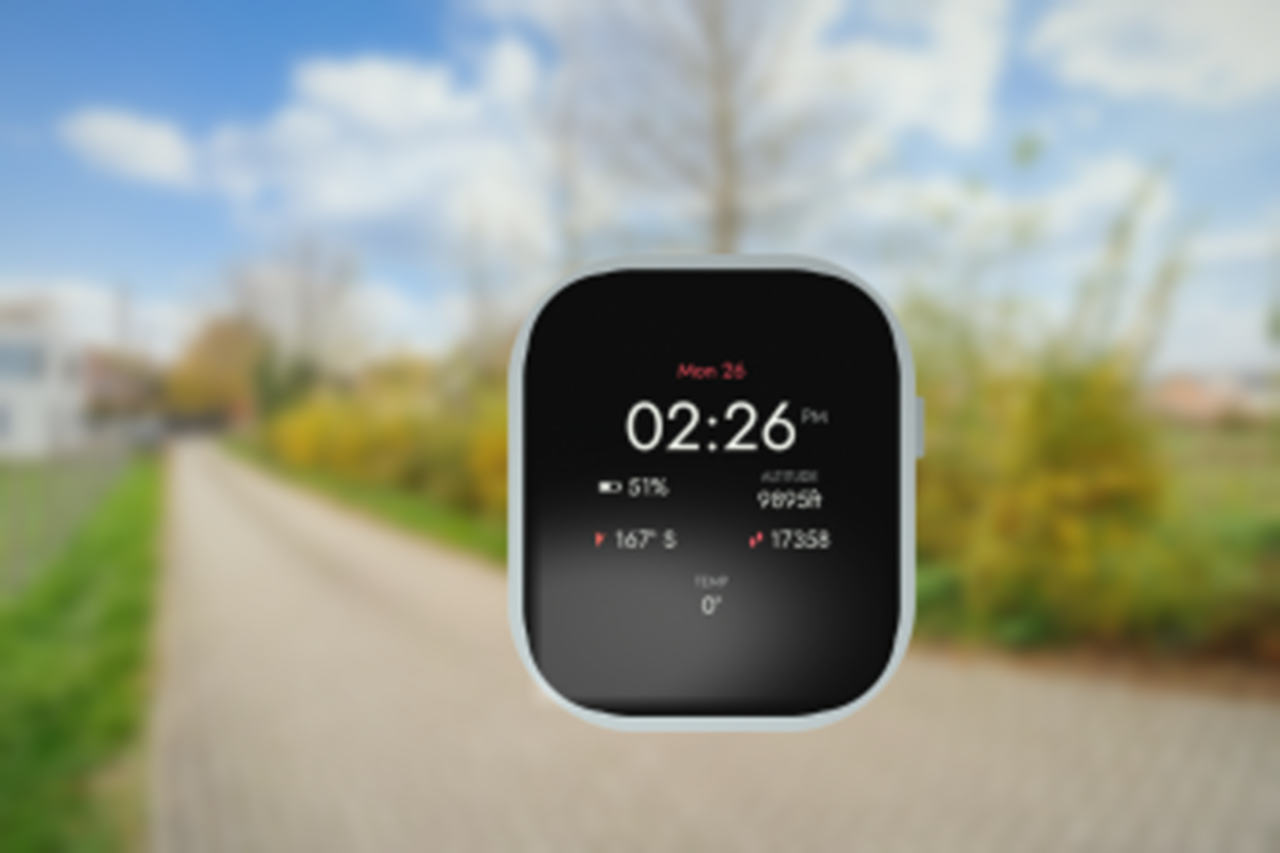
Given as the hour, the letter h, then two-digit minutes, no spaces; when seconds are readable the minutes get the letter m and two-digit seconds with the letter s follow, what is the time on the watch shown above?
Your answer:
2h26
